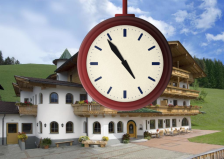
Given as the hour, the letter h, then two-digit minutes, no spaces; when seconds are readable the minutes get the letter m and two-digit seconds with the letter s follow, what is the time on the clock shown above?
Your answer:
4h54
